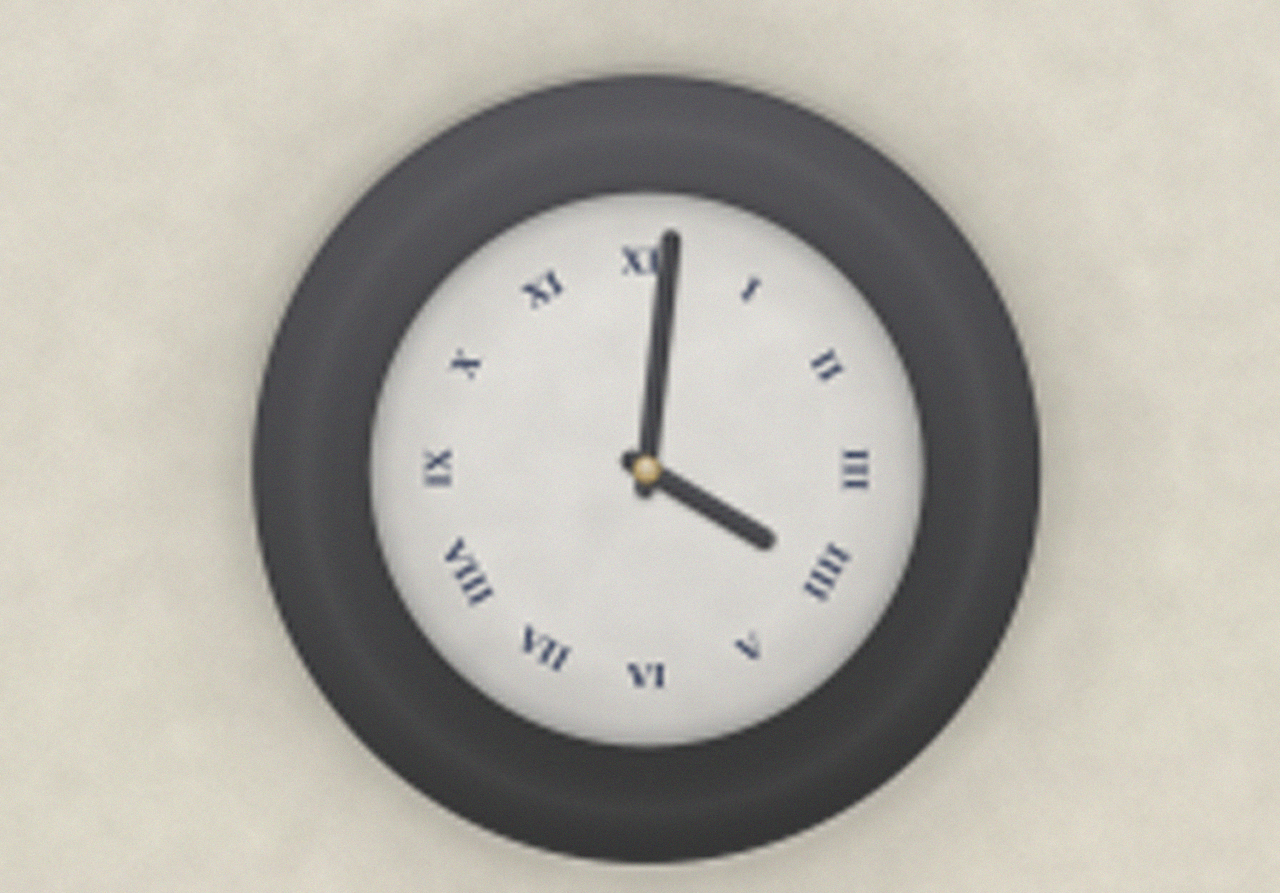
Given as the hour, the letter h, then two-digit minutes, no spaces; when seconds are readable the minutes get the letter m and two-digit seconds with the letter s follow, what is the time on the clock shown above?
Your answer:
4h01
